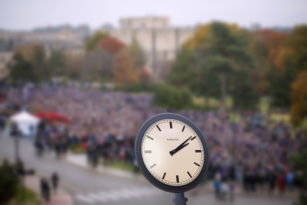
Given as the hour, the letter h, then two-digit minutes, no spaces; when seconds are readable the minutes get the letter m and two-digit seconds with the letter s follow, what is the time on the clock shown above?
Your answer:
2h09
